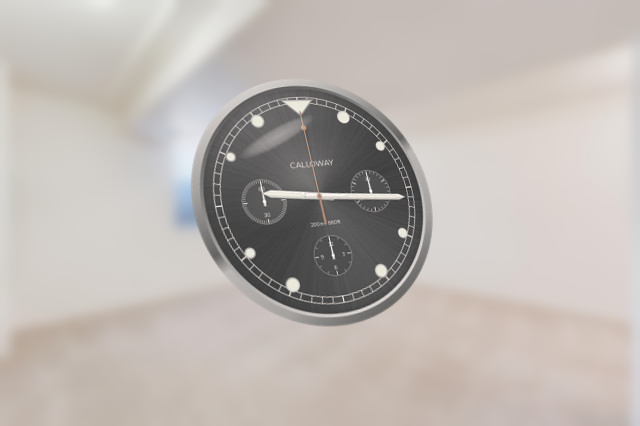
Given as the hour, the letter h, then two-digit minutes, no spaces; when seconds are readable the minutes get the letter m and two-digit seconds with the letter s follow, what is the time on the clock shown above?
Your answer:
9h16
